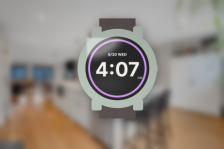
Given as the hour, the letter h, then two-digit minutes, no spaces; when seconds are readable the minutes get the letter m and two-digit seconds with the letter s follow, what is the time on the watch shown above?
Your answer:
4h07
